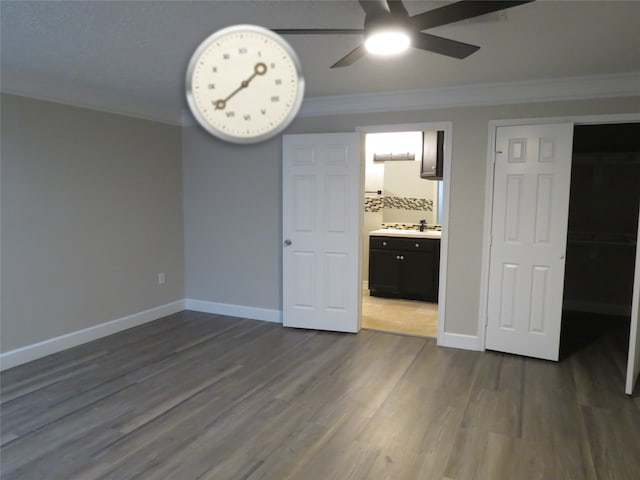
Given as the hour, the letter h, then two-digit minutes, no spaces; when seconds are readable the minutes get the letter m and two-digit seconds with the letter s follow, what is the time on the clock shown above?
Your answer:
1h39
